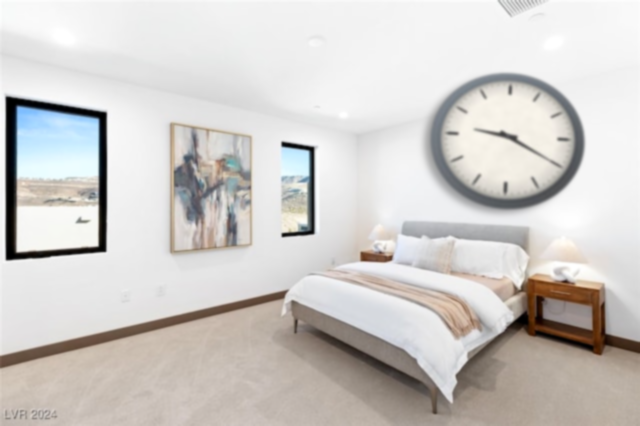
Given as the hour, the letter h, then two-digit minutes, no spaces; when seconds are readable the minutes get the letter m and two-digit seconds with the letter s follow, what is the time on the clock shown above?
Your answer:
9h20
